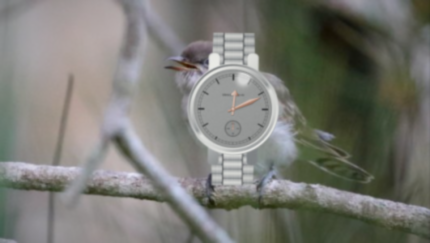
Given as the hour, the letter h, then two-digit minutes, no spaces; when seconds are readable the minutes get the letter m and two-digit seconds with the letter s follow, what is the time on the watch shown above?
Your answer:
12h11
